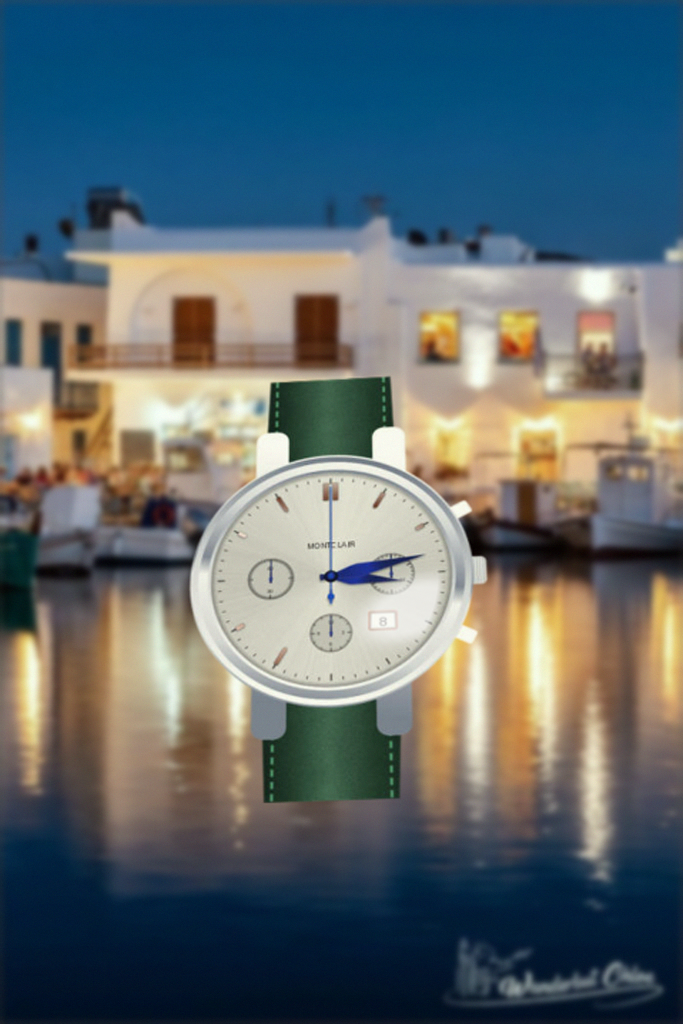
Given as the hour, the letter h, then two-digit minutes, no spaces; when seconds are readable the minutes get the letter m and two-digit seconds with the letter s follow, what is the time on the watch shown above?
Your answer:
3h13
